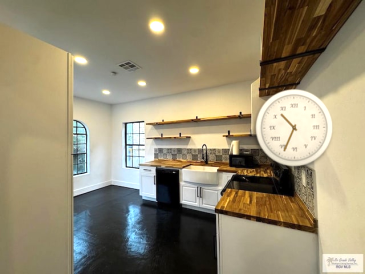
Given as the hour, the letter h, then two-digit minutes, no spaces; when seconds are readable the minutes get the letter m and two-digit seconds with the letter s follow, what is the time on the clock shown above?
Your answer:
10h34
